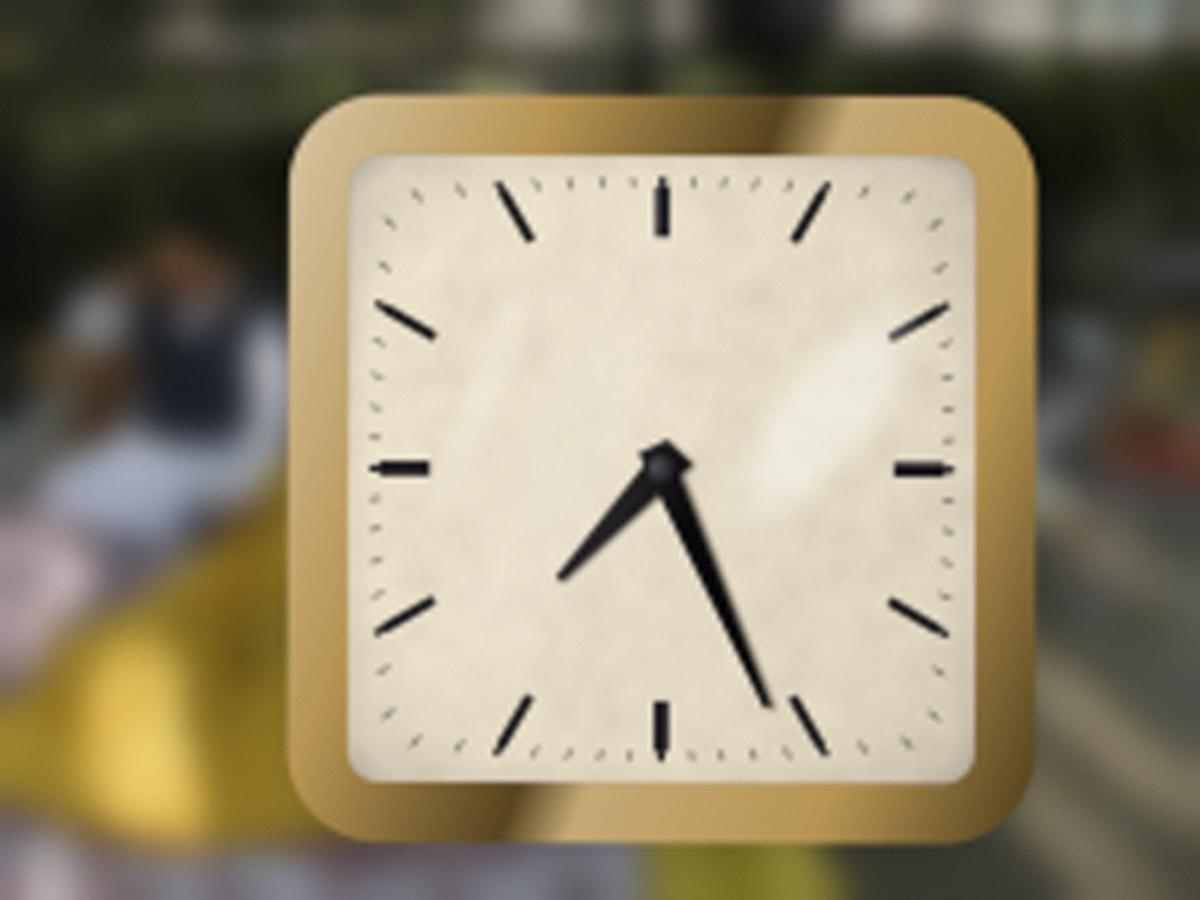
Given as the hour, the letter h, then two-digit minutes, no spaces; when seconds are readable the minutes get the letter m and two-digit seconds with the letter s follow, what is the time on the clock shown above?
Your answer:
7h26
